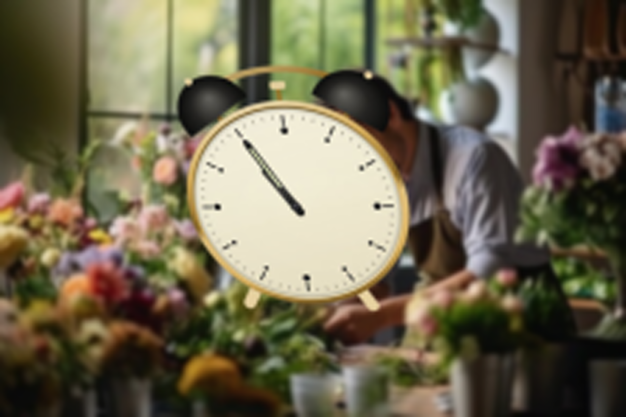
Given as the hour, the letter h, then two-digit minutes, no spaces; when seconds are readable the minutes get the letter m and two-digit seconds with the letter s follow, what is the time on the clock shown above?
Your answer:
10h55
